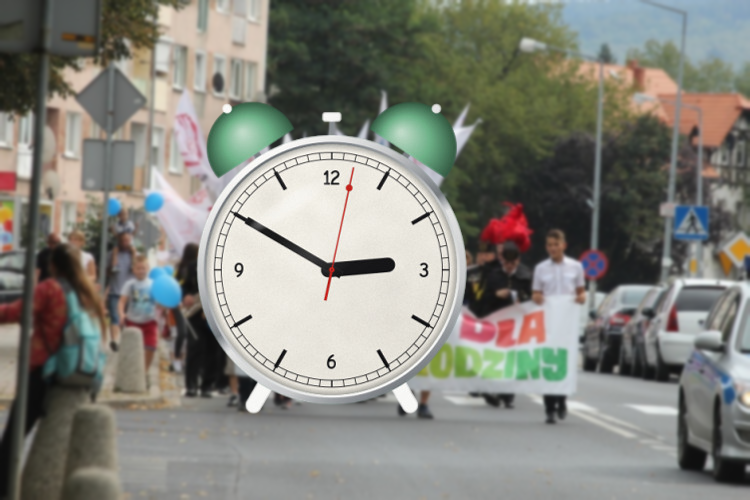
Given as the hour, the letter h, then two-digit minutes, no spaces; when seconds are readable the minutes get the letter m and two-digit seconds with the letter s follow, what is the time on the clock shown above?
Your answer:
2h50m02s
